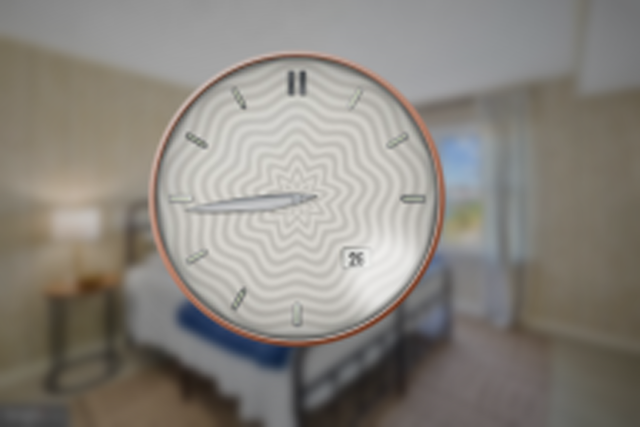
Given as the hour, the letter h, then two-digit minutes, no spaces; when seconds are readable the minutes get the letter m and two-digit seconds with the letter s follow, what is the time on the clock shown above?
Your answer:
8h44
